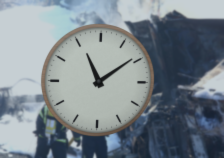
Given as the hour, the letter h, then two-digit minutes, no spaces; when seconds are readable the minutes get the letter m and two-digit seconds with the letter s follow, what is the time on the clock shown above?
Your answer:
11h09
